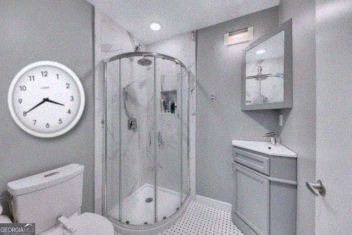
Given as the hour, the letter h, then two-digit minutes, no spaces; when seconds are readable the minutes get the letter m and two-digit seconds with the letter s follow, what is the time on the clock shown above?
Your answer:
3h40
